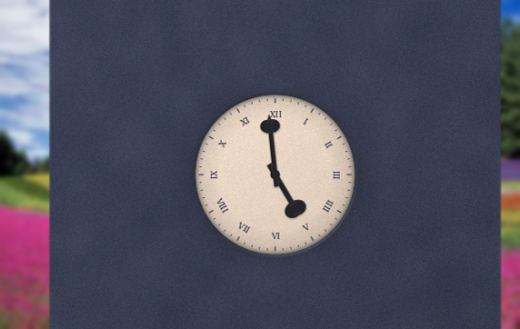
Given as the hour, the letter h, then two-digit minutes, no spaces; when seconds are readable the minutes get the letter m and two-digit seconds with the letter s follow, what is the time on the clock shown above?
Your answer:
4h59
